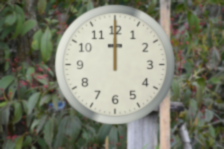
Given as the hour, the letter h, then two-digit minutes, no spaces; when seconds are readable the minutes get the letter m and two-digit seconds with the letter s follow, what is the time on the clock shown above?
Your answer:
12h00
